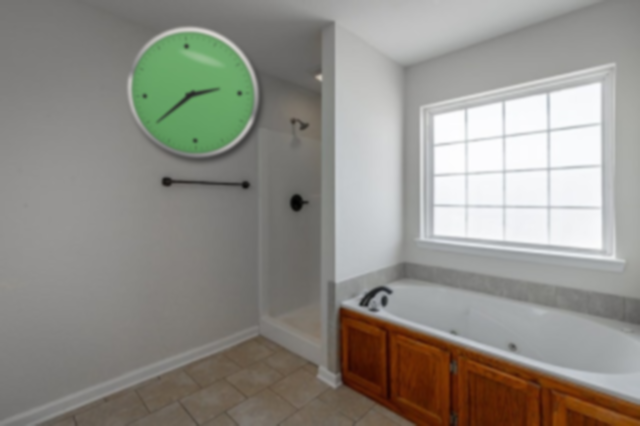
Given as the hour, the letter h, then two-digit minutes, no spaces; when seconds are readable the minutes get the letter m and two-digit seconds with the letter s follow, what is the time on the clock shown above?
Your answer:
2h39
